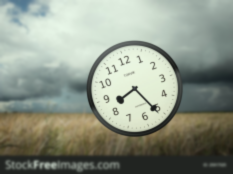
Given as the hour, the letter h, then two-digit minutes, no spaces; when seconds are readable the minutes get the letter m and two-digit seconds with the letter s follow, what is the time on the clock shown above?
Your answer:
8h26
